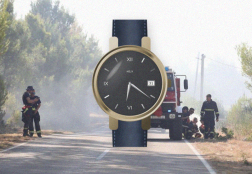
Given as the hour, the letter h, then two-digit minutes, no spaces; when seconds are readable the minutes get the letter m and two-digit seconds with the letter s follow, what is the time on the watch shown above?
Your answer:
6h21
